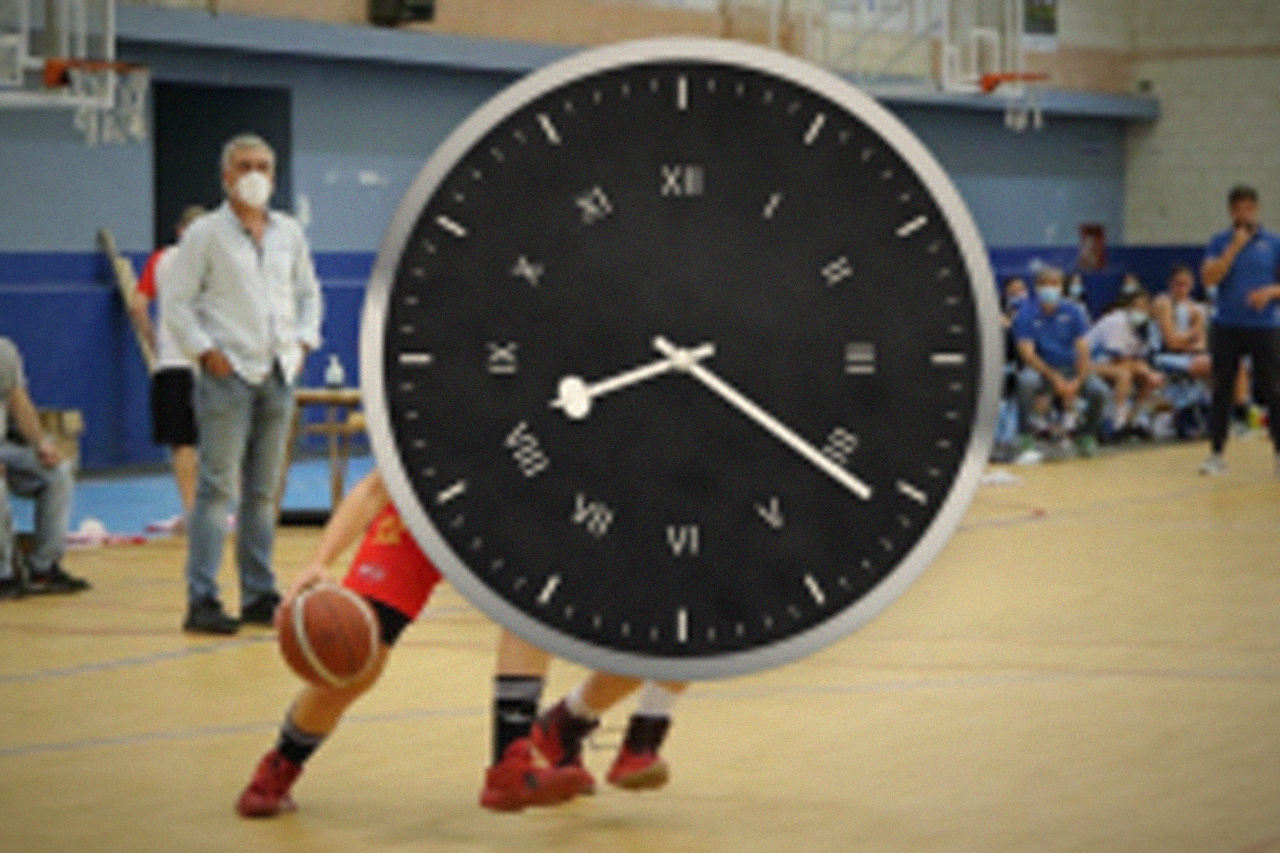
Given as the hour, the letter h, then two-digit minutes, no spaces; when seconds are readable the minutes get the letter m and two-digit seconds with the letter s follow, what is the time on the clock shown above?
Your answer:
8h21
